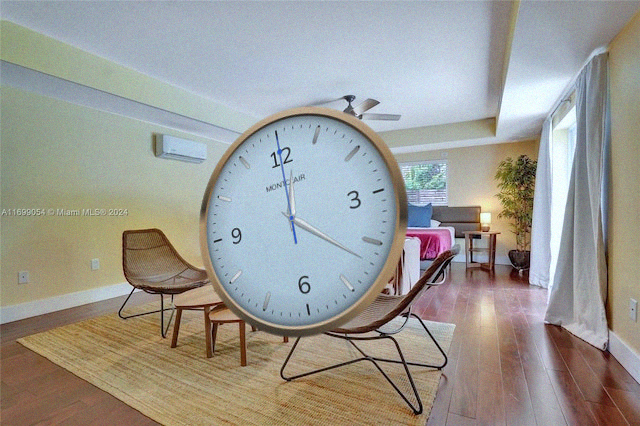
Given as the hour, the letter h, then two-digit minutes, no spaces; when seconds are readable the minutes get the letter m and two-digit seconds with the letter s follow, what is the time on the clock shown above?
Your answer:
12h22m00s
